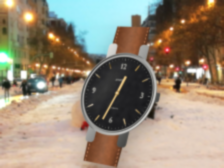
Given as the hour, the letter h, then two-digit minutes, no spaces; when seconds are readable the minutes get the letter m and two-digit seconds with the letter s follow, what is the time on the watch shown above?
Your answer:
12h33
